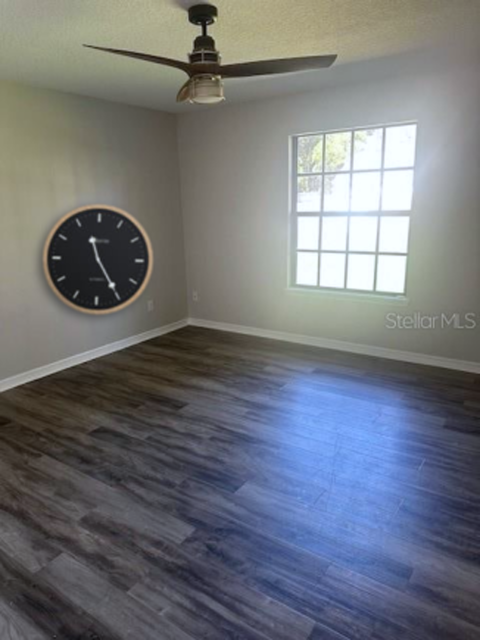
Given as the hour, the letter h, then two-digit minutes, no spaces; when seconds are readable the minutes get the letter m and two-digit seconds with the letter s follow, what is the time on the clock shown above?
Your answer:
11h25
